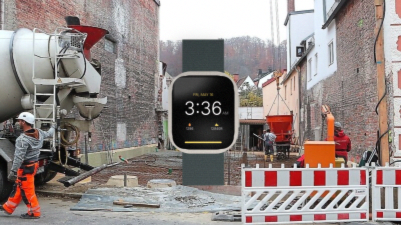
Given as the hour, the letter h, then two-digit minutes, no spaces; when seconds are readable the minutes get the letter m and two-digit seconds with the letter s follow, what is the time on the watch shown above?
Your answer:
3h36
